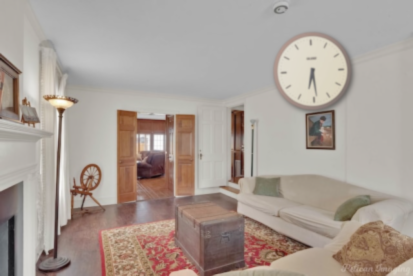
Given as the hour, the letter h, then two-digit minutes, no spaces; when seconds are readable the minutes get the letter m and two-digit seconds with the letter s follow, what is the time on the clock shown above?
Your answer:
6h29
